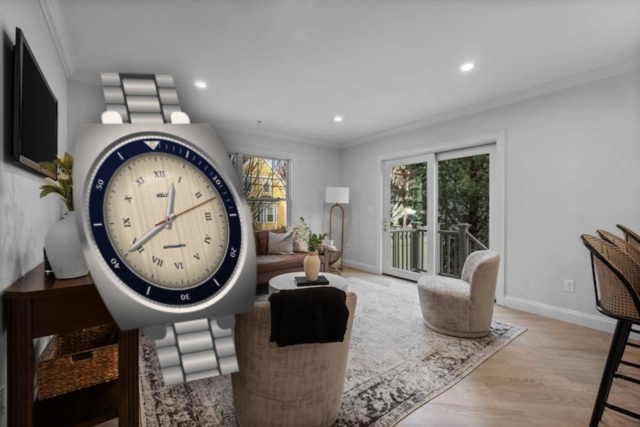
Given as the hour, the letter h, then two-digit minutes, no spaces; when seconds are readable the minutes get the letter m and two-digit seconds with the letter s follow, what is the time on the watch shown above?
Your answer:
12h40m12s
